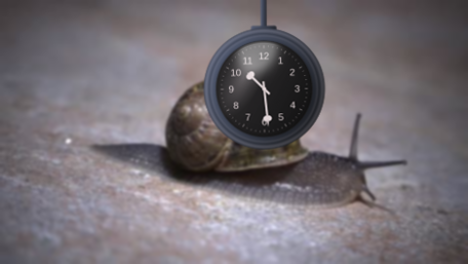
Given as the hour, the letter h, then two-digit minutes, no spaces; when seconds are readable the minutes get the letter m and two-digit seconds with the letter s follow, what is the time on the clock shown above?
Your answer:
10h29
